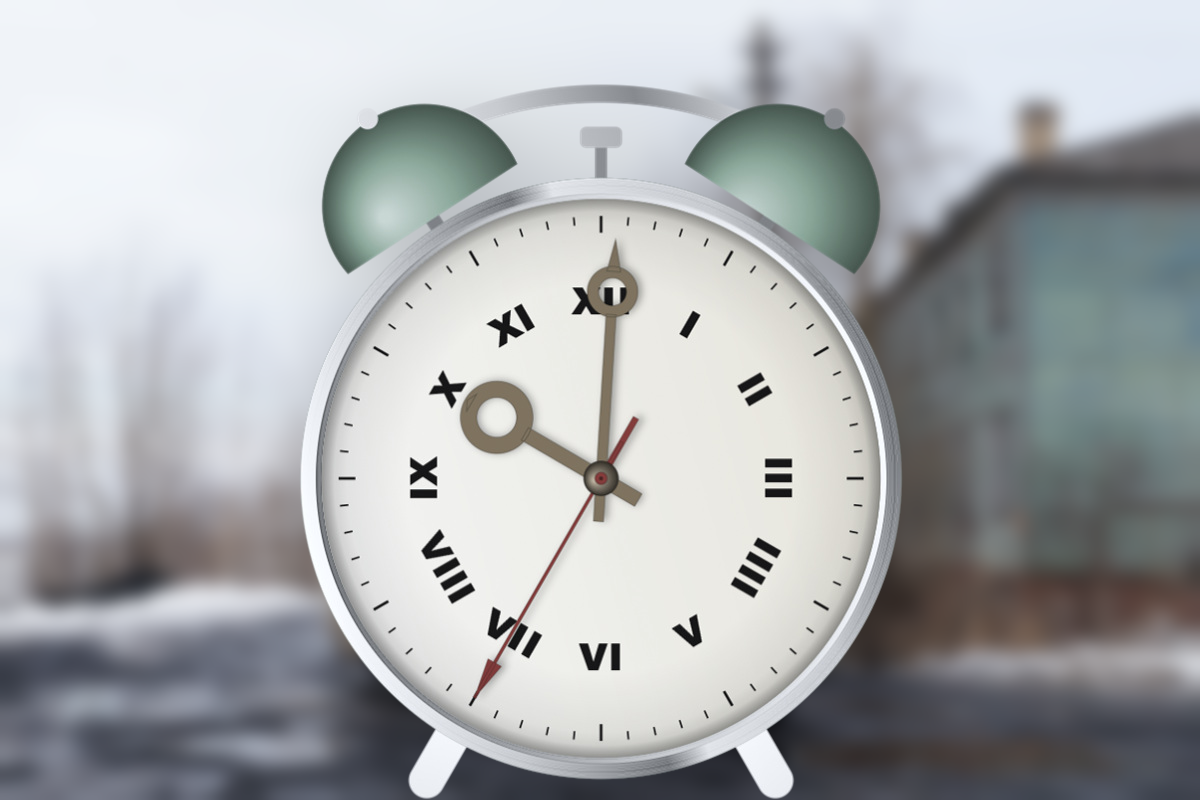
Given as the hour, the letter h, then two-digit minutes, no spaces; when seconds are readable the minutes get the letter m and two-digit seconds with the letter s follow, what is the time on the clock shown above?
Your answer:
10h00m35s
